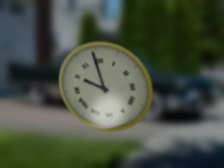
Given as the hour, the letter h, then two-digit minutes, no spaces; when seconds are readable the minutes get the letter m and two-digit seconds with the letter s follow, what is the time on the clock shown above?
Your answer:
9h59
